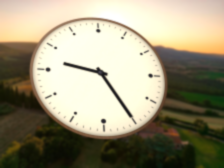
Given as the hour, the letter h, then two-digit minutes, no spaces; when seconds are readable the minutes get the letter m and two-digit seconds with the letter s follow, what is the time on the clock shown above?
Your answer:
9h25
